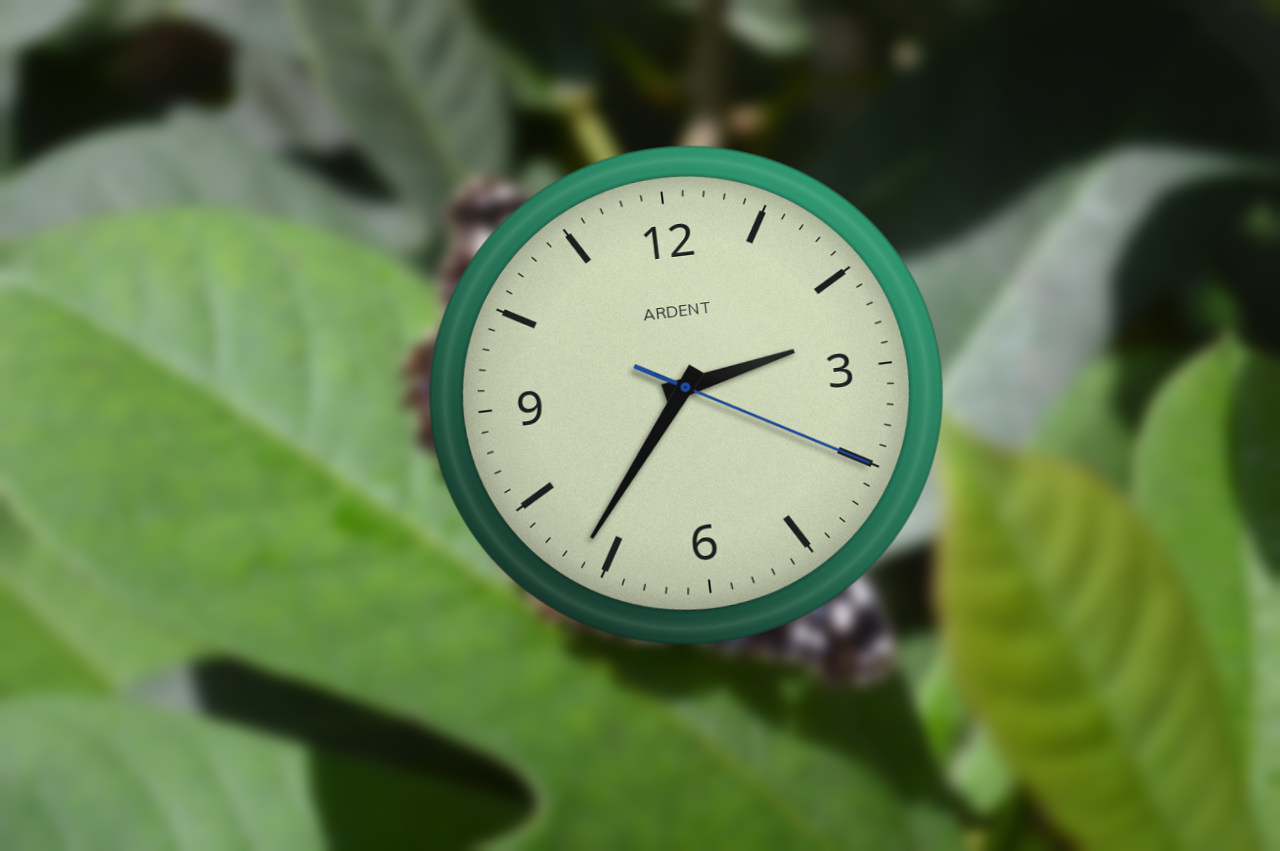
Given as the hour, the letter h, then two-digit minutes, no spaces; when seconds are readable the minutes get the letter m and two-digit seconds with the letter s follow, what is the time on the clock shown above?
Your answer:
2h36m20s
